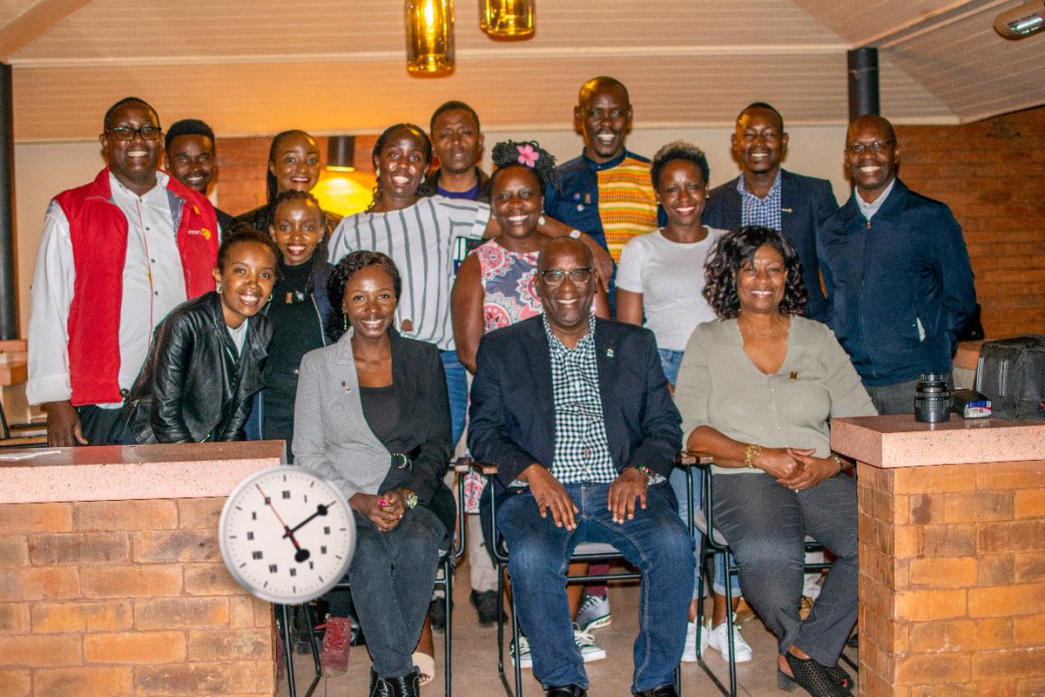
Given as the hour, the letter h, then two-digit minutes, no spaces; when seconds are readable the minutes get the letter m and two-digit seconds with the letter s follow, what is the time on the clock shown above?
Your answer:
5h09m55s
